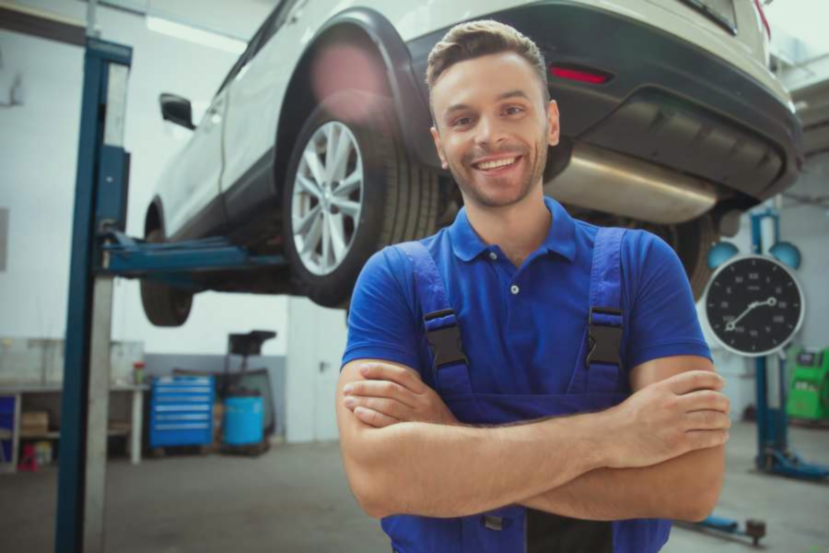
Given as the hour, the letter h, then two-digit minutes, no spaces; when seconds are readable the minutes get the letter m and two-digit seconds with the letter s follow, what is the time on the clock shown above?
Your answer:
2h38
